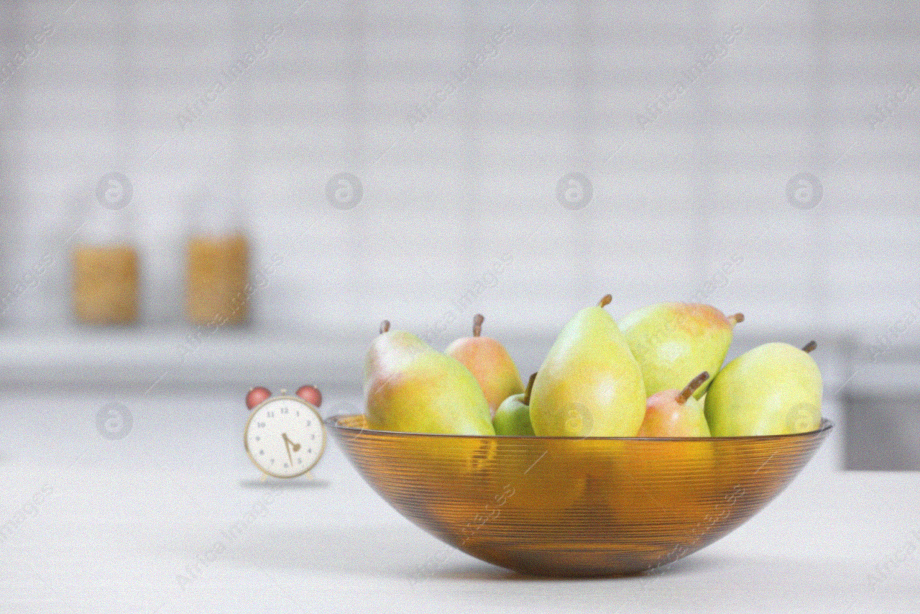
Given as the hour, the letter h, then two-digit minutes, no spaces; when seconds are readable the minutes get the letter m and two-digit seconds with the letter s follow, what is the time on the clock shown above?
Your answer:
4h28
